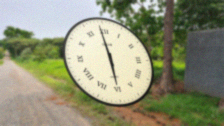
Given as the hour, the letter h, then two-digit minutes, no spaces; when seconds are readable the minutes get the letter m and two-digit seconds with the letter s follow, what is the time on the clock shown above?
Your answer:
5h59
